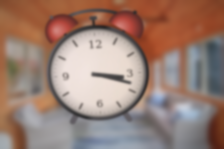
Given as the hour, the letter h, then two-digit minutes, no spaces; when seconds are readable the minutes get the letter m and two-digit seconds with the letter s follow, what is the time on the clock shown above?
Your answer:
3h18
